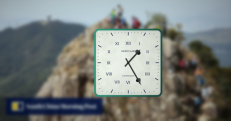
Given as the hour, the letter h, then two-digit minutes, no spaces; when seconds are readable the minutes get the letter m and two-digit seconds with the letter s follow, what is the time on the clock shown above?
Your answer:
1h25
